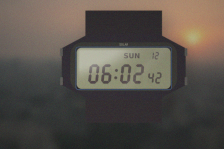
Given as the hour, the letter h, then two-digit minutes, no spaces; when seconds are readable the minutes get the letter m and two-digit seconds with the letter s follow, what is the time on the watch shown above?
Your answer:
6h02m42s
